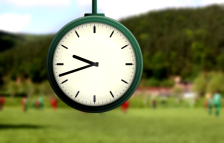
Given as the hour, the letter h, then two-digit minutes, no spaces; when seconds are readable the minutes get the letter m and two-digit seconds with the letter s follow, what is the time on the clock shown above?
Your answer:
9h42
